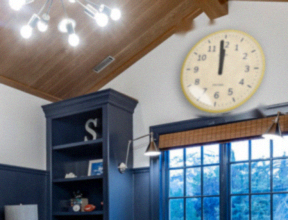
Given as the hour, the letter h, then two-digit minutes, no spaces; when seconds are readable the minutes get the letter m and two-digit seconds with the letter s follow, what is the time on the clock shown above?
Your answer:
11h59
